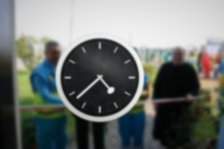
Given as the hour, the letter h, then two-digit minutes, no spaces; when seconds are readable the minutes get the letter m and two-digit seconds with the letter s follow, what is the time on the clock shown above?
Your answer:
4h38
